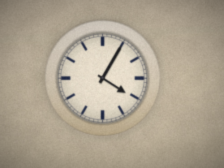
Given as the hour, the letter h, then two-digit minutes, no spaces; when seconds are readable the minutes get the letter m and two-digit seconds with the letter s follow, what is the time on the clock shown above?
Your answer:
4h05
